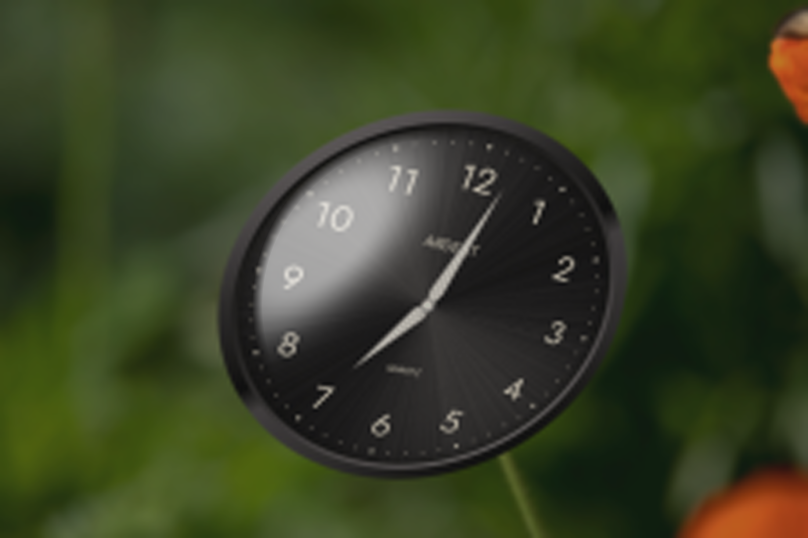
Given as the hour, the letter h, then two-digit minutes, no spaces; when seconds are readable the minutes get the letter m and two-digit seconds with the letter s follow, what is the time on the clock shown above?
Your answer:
7h02
